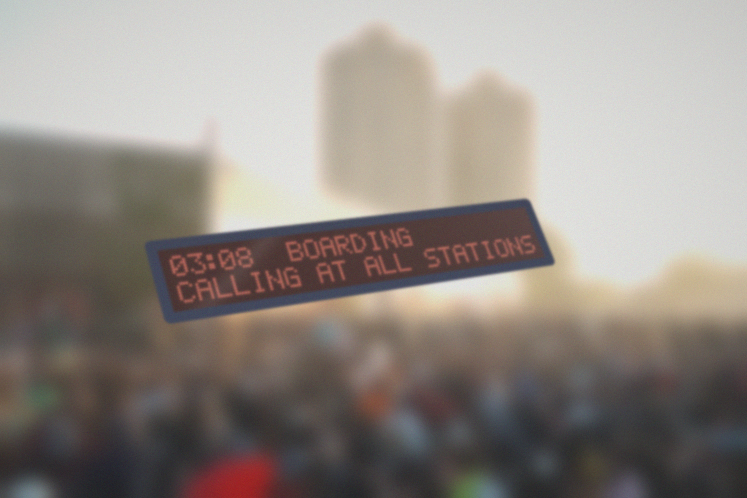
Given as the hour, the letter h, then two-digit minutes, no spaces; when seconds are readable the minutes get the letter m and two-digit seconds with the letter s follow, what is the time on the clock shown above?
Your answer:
3h08
